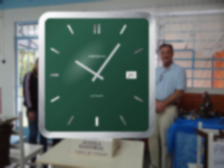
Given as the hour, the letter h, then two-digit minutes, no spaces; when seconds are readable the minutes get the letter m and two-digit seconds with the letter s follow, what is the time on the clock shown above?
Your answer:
10h06
